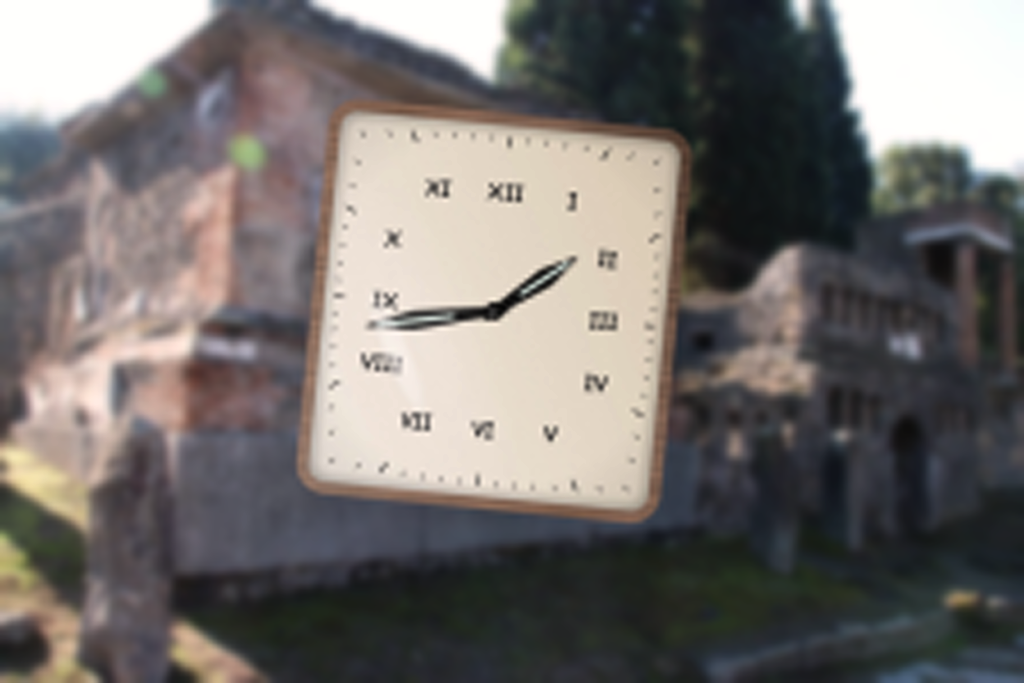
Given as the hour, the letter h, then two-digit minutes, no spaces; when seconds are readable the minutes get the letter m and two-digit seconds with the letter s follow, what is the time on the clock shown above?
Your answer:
1h43
